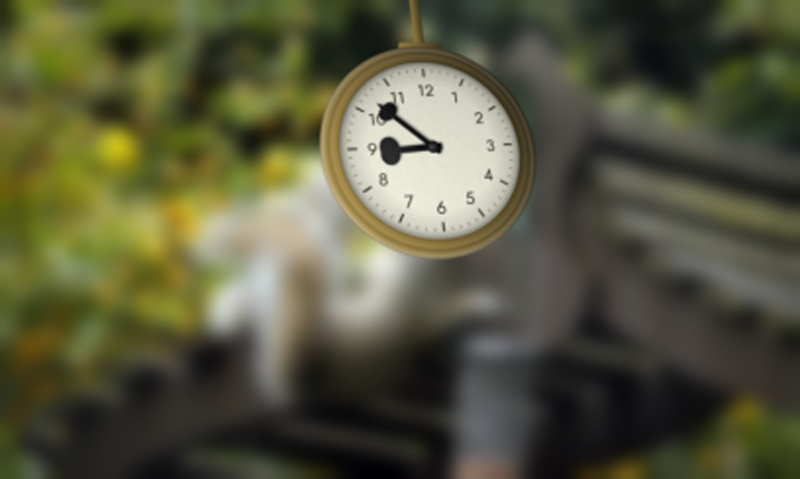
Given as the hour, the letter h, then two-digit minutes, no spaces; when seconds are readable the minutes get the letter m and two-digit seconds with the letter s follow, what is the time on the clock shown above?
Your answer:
8h52
